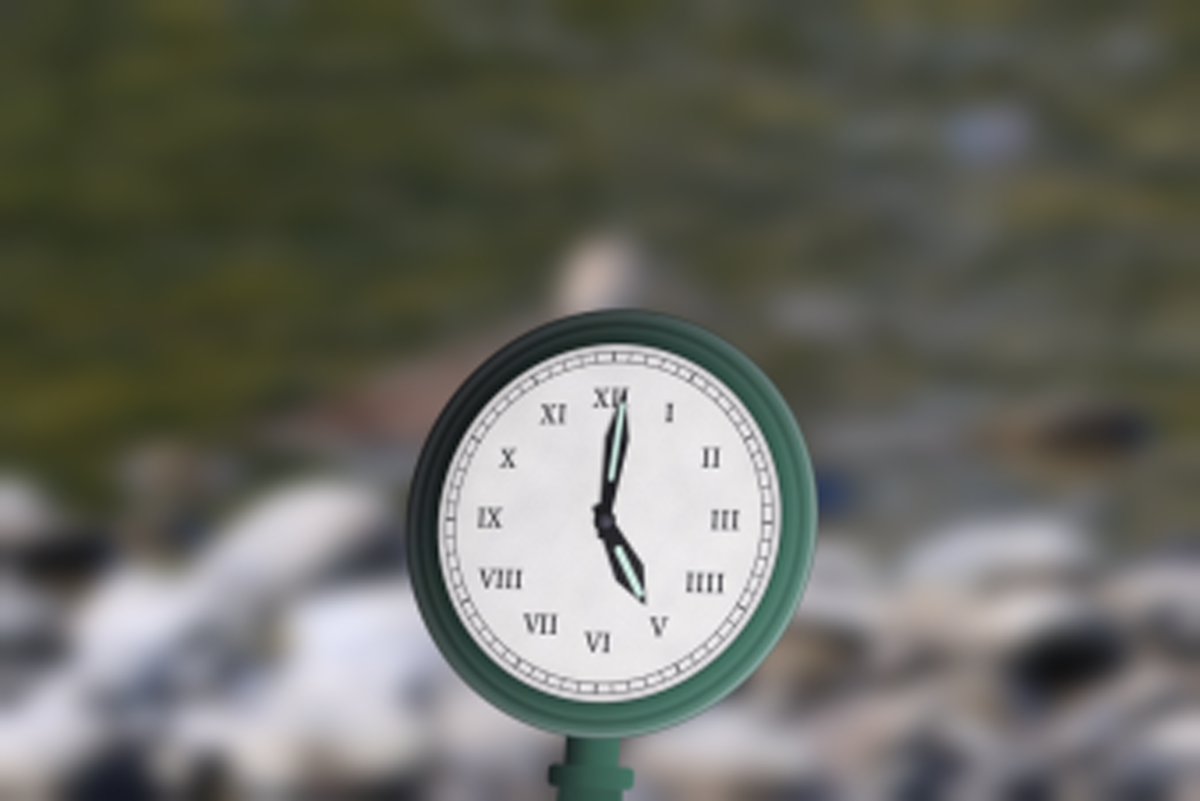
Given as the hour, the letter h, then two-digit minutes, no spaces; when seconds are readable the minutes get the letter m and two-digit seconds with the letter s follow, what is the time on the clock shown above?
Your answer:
5h01
